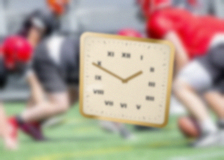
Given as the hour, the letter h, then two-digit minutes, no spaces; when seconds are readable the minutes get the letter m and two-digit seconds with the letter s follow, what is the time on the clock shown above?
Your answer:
1h49
